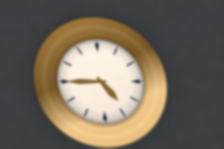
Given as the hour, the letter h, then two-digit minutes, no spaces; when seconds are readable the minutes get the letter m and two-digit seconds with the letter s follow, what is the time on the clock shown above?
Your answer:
4h45
